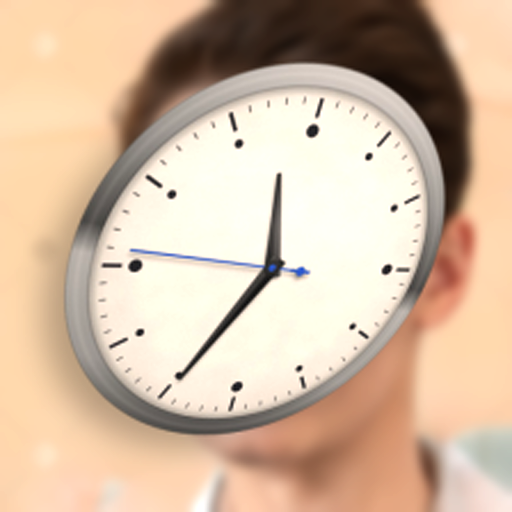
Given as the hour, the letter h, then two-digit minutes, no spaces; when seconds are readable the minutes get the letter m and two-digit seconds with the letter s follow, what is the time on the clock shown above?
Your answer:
11h34m46s
